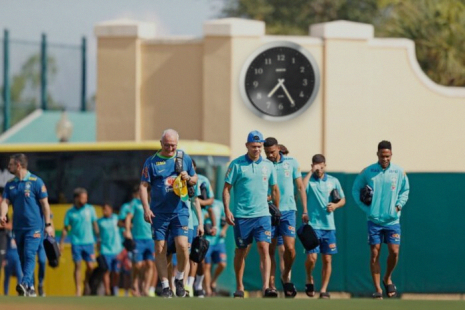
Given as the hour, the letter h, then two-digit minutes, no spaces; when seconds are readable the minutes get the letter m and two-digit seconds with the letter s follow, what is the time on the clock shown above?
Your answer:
7h25
